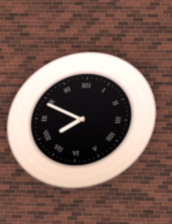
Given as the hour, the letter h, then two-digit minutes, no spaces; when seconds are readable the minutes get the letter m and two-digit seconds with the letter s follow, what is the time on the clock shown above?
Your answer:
7h49
